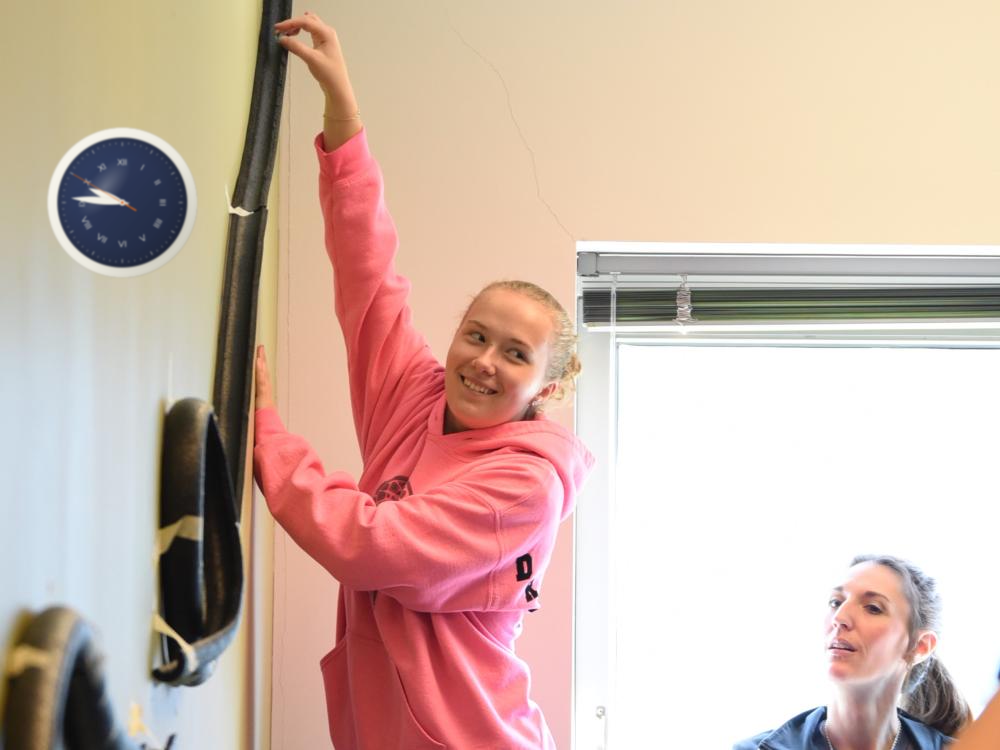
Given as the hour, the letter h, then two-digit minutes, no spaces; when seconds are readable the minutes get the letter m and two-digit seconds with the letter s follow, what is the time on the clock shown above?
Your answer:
9h45m50s
